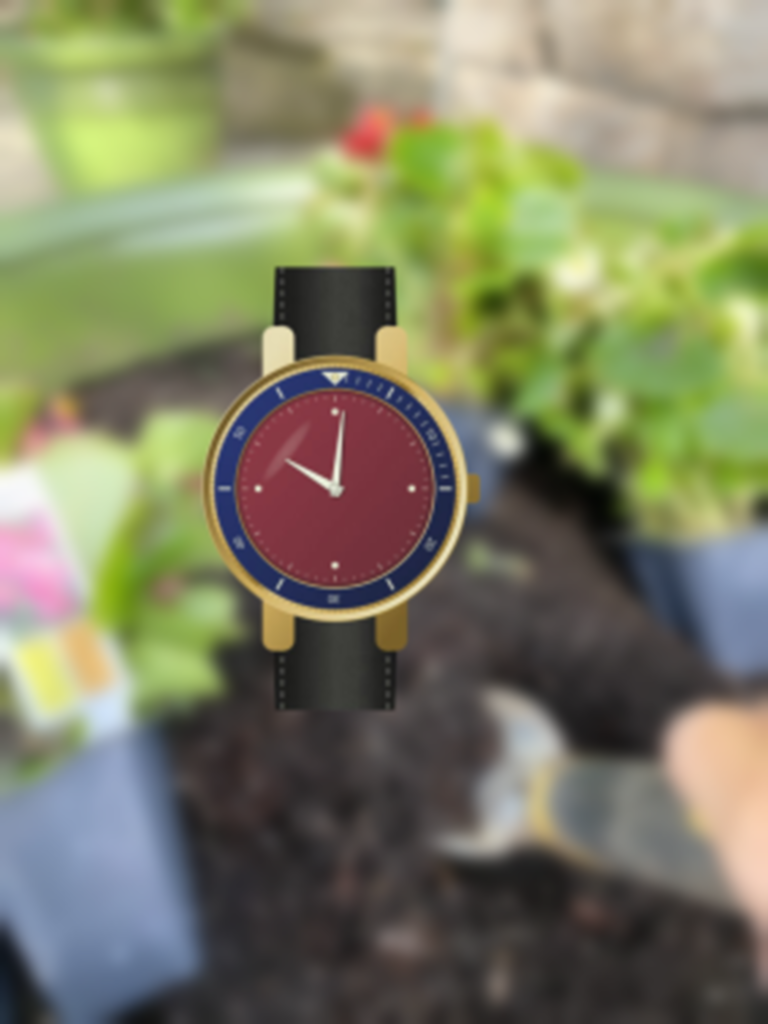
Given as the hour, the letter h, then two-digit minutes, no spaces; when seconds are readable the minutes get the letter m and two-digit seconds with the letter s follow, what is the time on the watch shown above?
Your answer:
10h01
